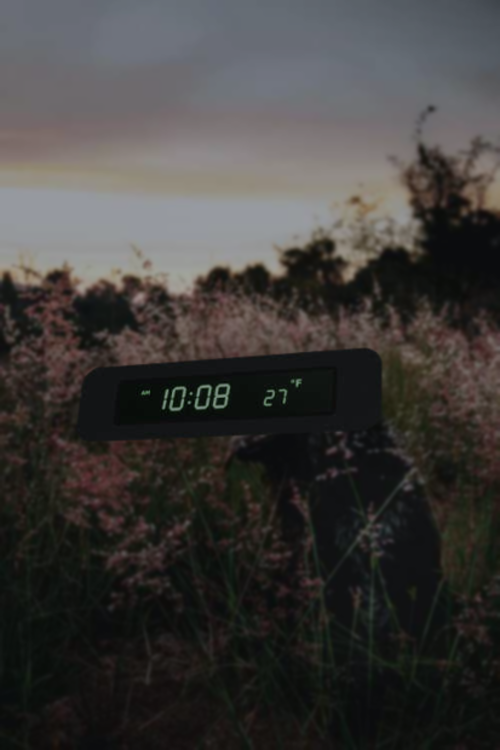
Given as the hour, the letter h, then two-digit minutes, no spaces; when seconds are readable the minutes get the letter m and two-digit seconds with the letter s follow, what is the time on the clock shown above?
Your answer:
10h08
